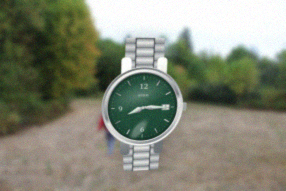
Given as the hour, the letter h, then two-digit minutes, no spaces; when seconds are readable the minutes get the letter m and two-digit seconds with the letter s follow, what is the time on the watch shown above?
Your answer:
8h15
